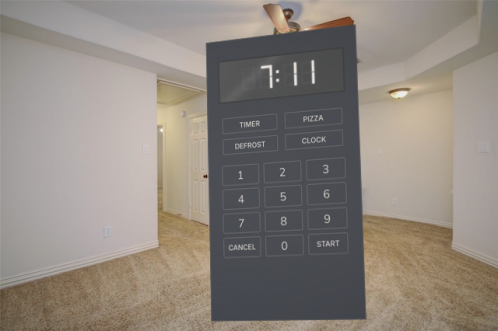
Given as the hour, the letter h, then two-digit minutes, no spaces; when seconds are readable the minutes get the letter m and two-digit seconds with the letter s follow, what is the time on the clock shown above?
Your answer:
7h11
